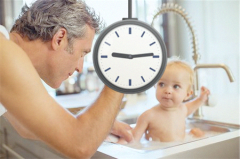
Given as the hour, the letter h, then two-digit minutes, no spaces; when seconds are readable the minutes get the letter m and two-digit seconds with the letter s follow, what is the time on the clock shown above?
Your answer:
9h14
